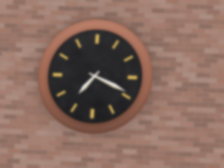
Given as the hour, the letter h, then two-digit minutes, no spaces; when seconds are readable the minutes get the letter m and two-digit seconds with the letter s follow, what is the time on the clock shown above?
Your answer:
7h19
